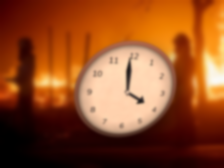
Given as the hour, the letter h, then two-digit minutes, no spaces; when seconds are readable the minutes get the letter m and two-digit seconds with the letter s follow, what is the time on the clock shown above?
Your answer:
3h59
